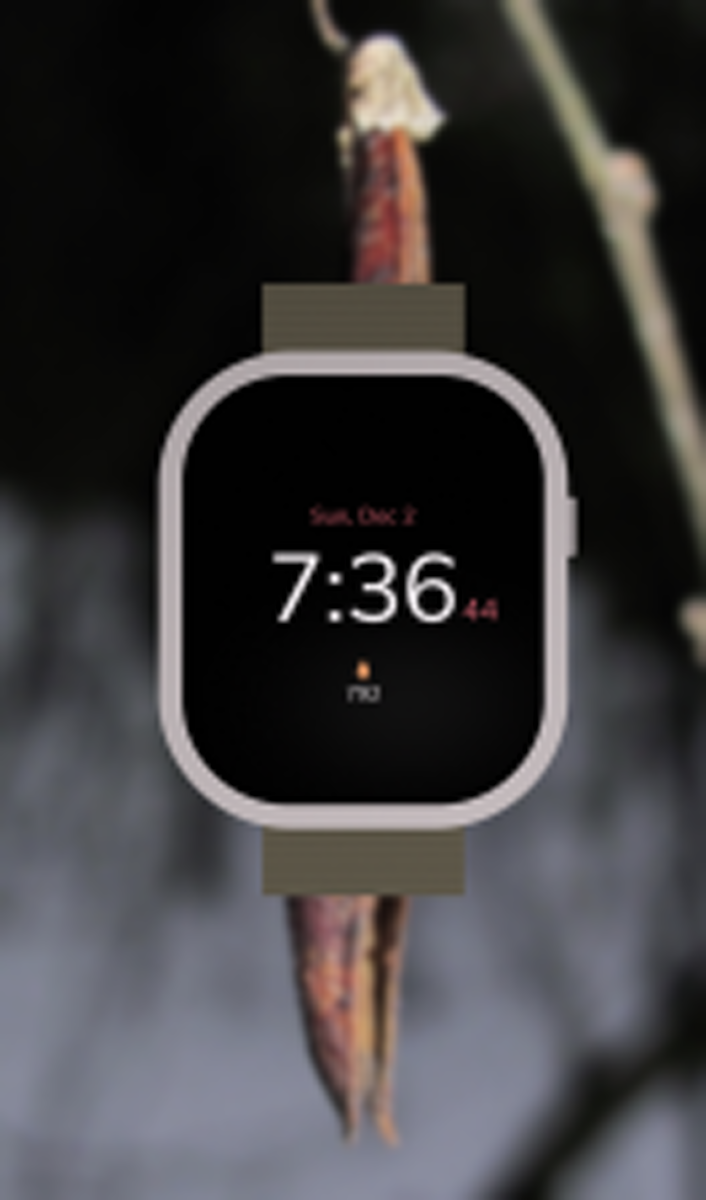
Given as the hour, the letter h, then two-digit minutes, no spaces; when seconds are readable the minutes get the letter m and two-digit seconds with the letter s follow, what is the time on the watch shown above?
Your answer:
7h36
